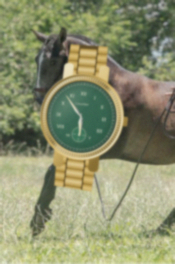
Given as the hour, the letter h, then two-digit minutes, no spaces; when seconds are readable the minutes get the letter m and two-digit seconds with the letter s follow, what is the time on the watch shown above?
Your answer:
5h53
